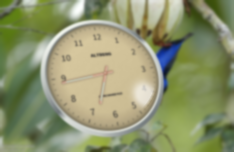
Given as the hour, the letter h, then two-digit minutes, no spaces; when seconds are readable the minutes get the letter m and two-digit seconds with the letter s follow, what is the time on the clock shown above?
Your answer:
6h44
